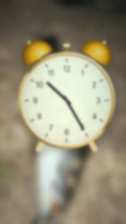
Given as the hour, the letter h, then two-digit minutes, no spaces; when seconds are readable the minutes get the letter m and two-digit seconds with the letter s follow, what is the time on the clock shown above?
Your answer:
10h25
